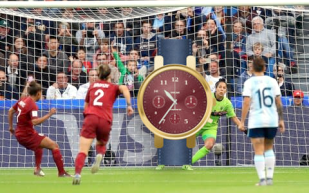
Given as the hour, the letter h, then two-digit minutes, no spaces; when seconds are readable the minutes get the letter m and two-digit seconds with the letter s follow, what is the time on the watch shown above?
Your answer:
10h36
